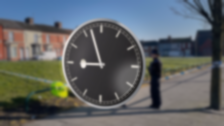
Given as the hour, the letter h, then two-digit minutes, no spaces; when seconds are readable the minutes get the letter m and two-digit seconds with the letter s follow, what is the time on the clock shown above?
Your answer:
8h57
